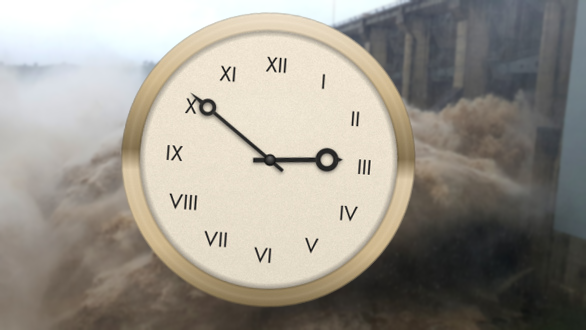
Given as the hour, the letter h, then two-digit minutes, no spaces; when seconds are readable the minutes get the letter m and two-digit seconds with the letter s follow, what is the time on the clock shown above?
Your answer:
2h51
